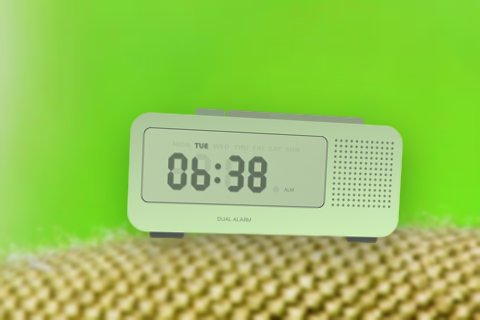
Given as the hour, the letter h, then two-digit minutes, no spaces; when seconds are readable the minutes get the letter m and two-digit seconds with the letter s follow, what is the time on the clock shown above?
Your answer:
6h38
